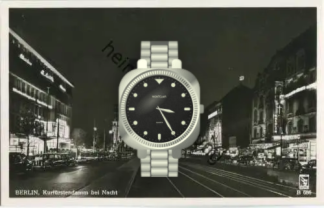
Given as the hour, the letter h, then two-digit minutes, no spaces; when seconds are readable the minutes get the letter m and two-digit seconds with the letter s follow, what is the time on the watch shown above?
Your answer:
3h25
